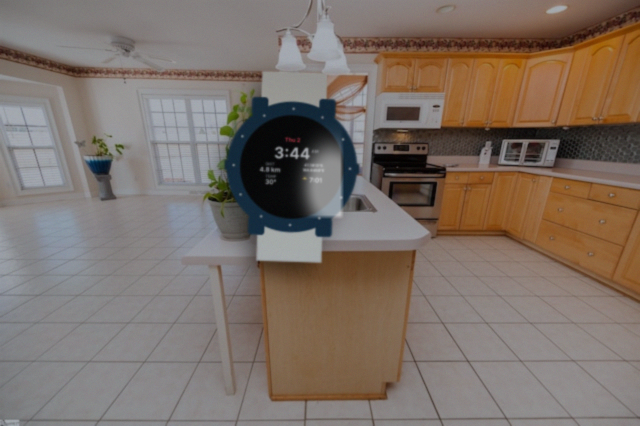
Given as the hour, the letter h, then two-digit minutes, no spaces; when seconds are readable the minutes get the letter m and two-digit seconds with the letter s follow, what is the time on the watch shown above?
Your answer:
3h44
